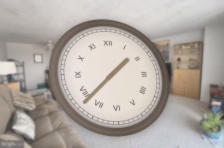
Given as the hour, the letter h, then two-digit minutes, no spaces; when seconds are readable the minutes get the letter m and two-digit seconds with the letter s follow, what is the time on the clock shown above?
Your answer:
1h38
